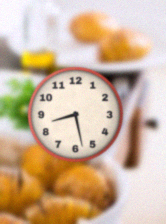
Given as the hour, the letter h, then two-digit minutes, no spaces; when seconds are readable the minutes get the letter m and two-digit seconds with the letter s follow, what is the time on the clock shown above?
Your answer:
8h28
